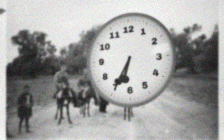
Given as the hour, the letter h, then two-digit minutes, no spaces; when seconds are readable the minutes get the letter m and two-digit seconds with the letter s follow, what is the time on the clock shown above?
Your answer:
6h35
